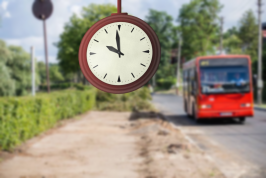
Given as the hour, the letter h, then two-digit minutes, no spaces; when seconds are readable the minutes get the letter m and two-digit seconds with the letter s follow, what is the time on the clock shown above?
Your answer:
9h59
